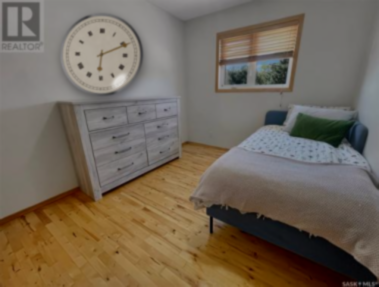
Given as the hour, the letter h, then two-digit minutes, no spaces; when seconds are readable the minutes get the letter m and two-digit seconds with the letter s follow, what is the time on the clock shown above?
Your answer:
6h11
